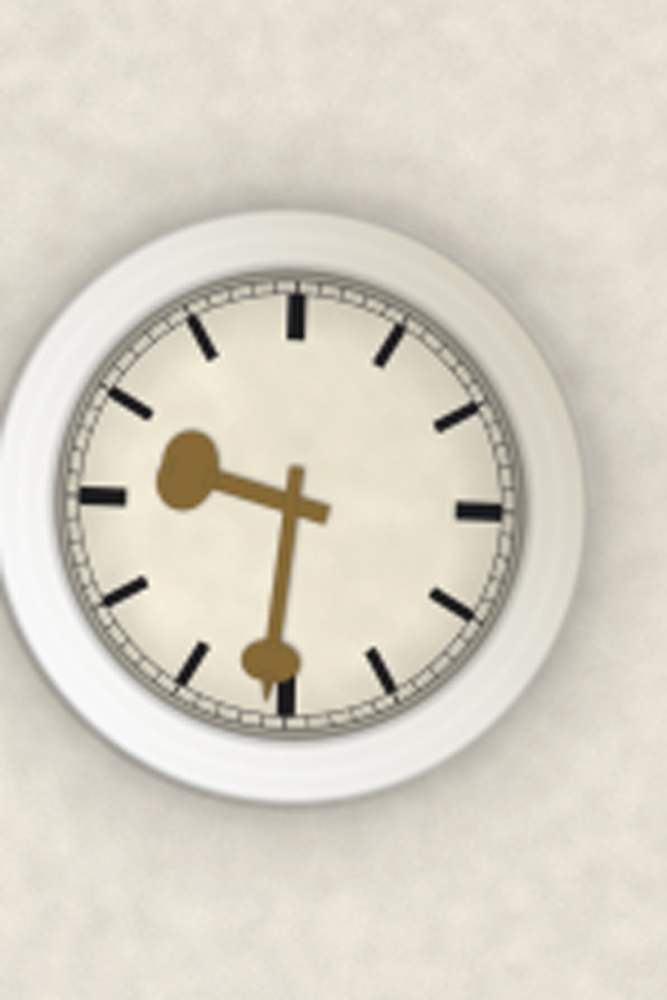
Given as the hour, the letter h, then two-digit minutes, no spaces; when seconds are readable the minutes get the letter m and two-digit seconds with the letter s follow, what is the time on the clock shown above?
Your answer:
9h31
